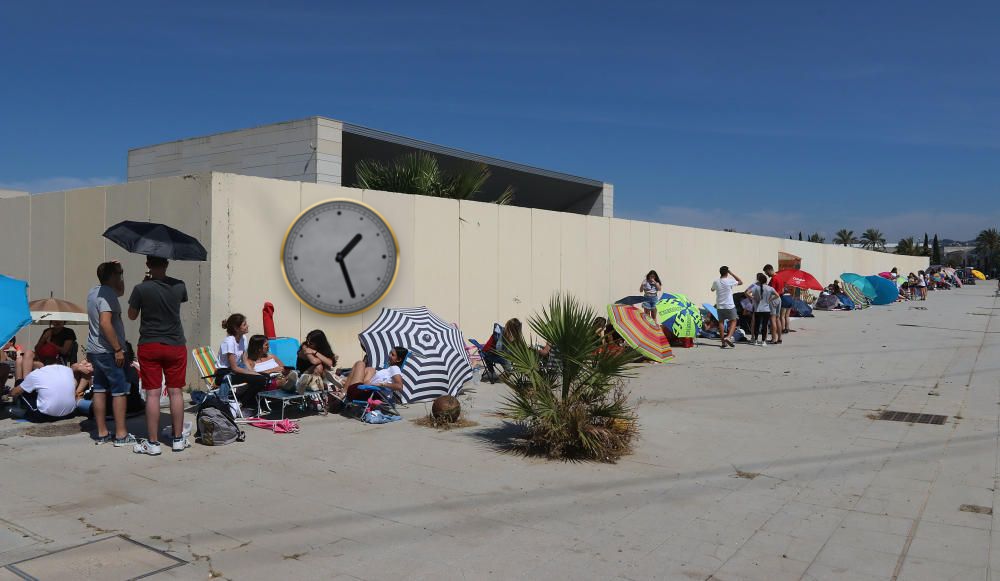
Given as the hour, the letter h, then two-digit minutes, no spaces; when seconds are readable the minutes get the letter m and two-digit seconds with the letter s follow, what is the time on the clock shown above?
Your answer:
1h27
